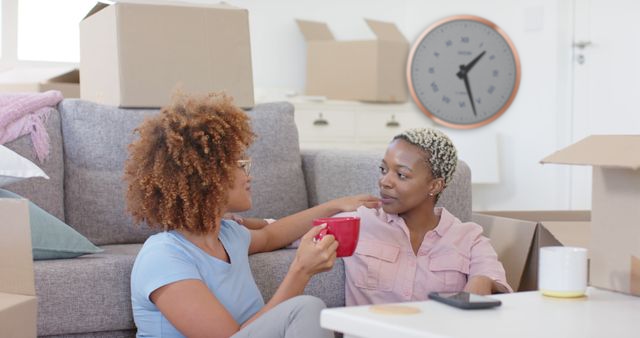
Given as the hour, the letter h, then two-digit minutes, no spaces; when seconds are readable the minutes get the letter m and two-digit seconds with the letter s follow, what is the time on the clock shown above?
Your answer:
1h27
